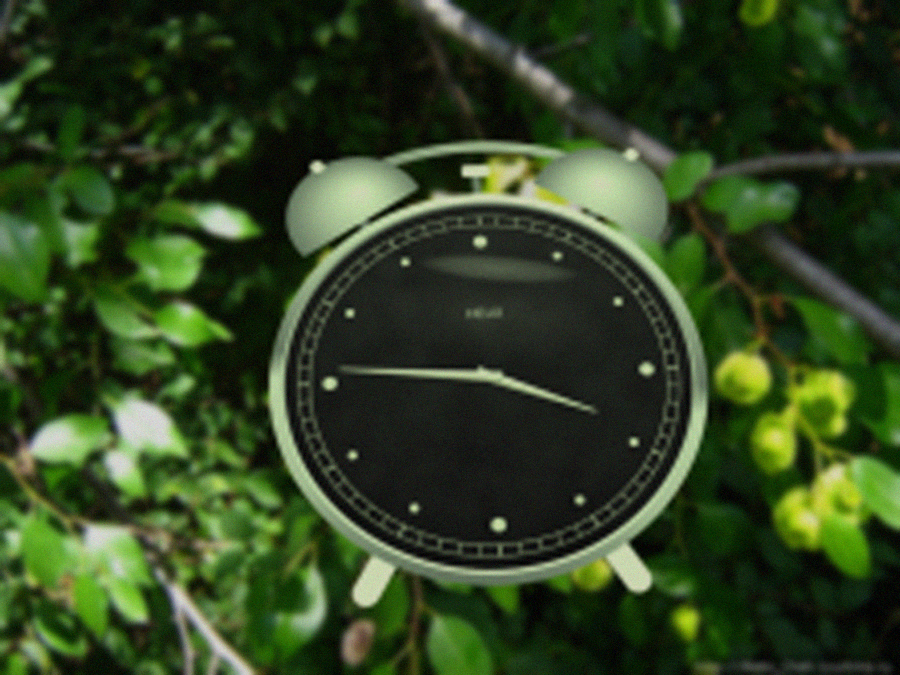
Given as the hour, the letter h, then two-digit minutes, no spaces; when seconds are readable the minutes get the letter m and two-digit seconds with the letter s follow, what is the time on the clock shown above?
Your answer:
3h46
